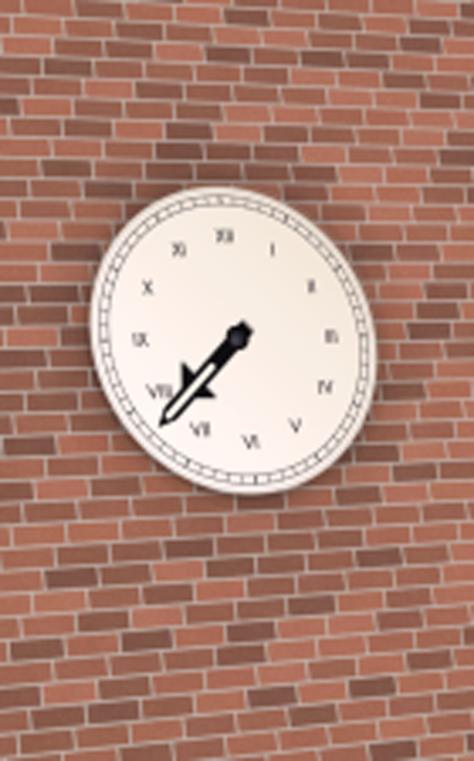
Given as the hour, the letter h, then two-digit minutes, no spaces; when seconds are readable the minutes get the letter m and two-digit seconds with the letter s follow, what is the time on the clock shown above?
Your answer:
7h38
